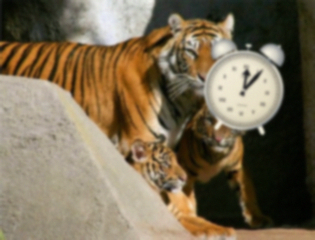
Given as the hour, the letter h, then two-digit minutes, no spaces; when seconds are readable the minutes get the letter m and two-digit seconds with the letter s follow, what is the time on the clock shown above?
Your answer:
12h06
